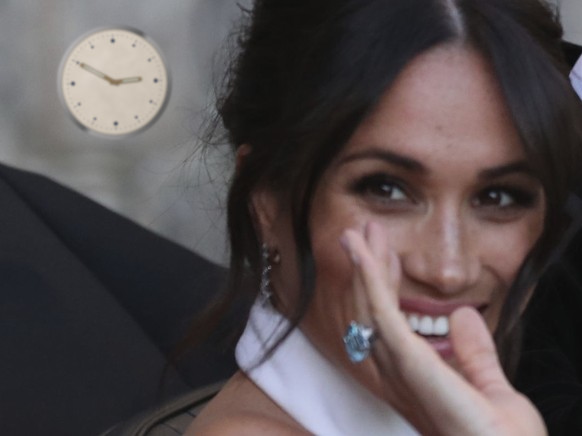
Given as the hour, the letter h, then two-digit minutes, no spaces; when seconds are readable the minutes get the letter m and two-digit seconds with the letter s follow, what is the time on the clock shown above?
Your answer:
2h50
